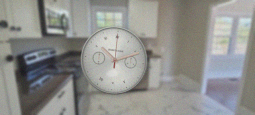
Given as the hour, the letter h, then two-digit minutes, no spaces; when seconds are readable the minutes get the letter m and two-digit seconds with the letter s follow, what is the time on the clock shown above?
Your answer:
10h11
